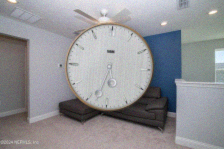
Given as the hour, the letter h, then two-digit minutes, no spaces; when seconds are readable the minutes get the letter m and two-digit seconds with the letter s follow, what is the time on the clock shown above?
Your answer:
5h33
